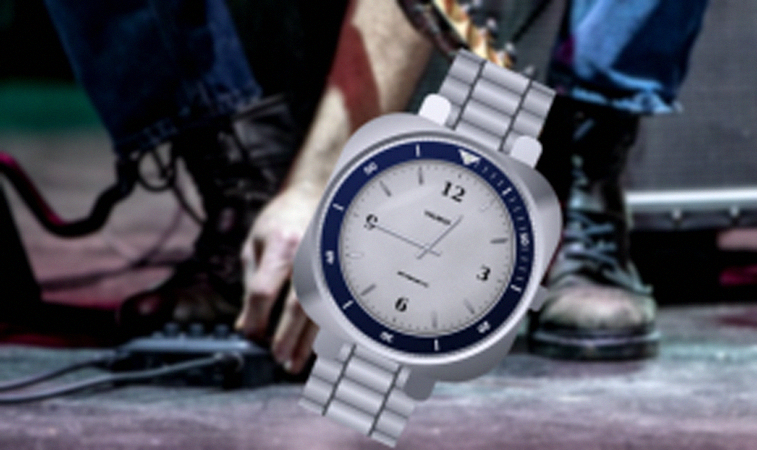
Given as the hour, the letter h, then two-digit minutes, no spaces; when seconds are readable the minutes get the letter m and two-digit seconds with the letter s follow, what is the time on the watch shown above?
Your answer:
12h45
